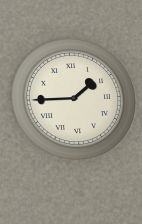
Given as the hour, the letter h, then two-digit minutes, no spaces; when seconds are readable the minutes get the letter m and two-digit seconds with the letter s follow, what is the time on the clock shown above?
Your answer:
1h45
